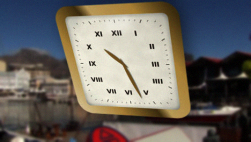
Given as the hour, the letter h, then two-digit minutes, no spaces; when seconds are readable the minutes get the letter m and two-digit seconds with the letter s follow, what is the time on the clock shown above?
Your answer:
10h27
